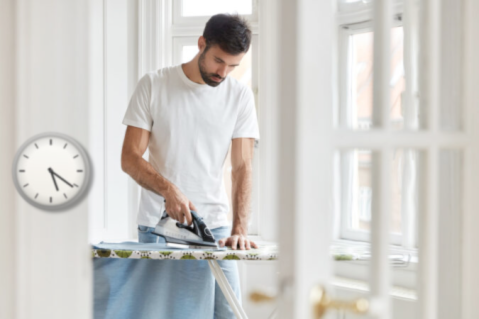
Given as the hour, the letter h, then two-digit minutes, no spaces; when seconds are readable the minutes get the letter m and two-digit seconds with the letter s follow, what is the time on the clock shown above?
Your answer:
5h21
